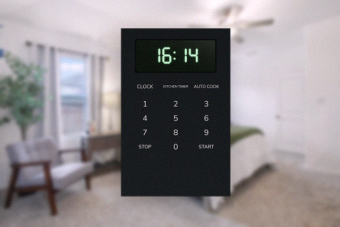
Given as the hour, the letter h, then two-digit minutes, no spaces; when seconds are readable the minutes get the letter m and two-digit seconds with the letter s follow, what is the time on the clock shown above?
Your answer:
16h14
